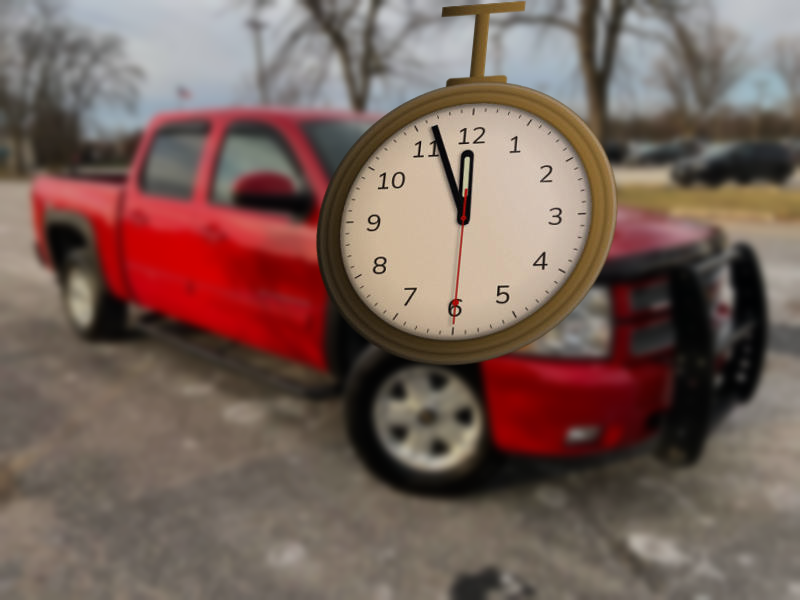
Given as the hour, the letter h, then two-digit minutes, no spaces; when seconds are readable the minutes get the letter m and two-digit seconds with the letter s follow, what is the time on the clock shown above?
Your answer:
11h56m30s
